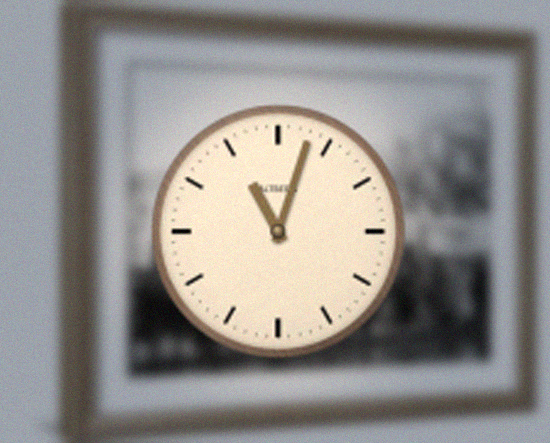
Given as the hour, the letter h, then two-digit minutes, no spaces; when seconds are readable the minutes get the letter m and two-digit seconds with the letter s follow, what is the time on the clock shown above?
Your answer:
11h03
